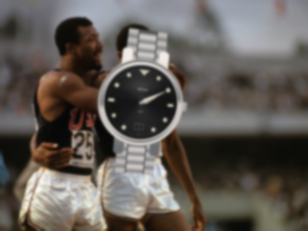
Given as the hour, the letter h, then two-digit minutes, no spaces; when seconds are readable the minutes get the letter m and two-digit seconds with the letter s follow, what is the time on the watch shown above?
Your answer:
2h10
